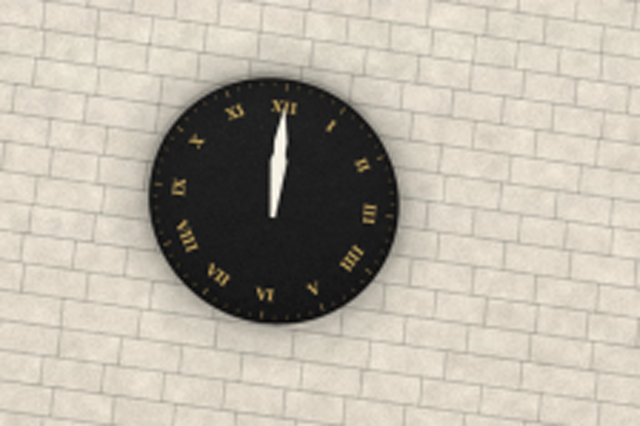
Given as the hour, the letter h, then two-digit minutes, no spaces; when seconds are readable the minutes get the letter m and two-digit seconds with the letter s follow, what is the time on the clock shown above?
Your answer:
12h00
